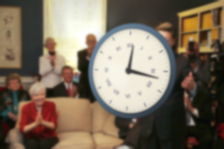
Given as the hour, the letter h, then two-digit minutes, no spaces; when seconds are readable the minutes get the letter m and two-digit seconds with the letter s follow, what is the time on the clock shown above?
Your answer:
12h17
